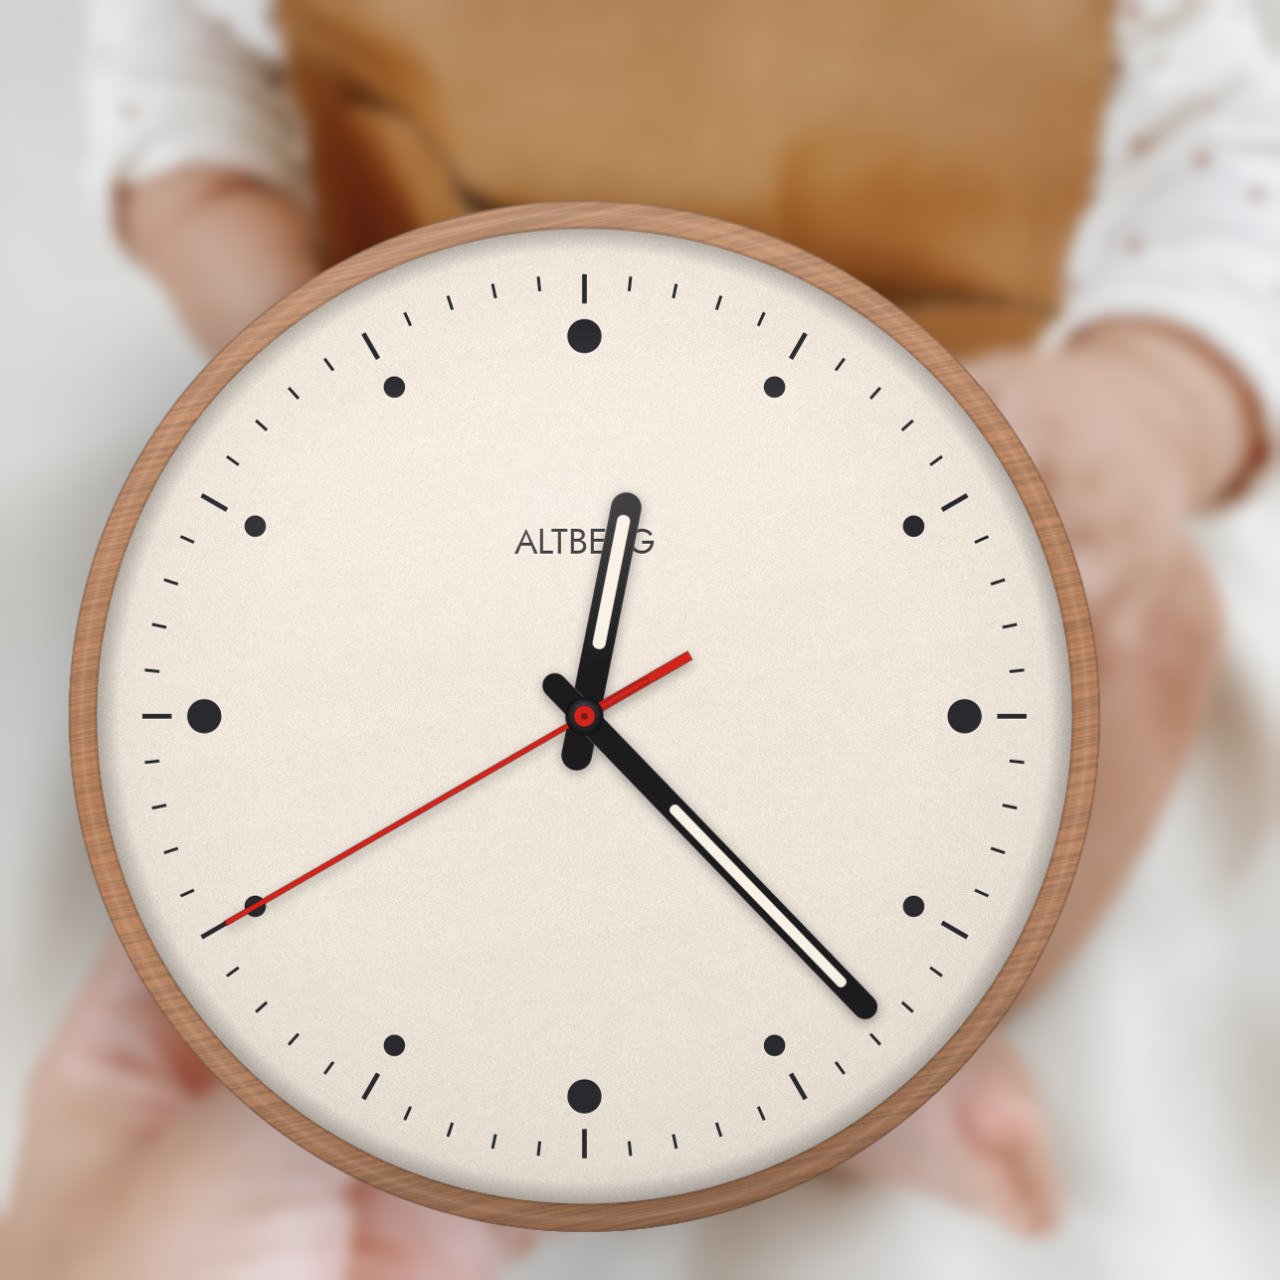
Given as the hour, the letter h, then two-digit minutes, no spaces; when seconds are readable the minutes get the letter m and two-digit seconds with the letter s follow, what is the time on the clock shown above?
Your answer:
12h22m40s
